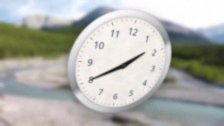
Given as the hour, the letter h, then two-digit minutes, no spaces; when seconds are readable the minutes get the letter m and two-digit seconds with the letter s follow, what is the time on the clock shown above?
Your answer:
1h40
